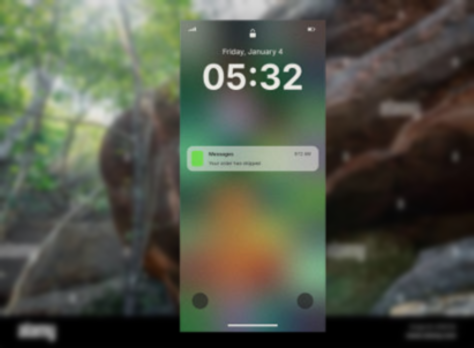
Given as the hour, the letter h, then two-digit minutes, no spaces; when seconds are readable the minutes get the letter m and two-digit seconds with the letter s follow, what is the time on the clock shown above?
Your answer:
5h32
